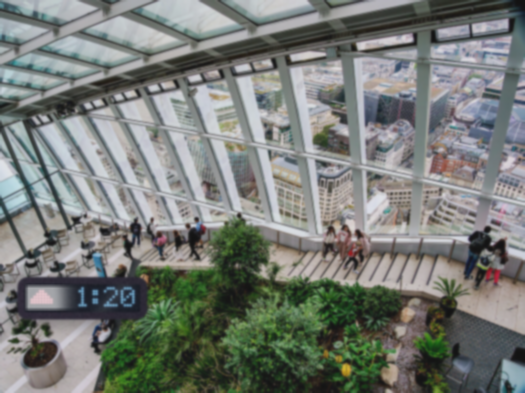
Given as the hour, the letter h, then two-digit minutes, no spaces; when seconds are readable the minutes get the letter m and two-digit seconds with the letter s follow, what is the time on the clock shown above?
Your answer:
1h20
